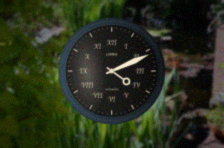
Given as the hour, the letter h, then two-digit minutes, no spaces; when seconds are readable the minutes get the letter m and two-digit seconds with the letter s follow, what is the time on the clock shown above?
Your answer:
4h11
